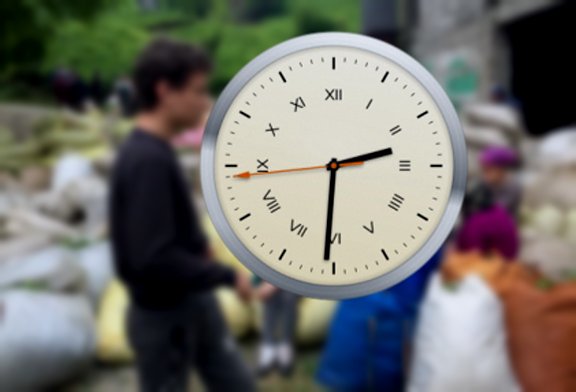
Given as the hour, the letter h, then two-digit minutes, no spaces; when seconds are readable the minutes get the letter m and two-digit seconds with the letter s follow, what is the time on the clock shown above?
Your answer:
2h30m44s
